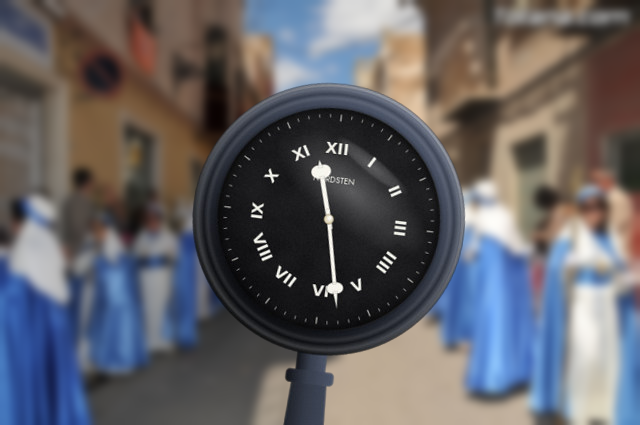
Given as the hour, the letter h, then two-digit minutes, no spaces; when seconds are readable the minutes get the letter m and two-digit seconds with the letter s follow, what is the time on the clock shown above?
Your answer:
11h28
